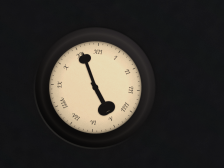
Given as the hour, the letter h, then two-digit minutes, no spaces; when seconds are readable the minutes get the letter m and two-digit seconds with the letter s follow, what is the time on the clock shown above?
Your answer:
4h56
